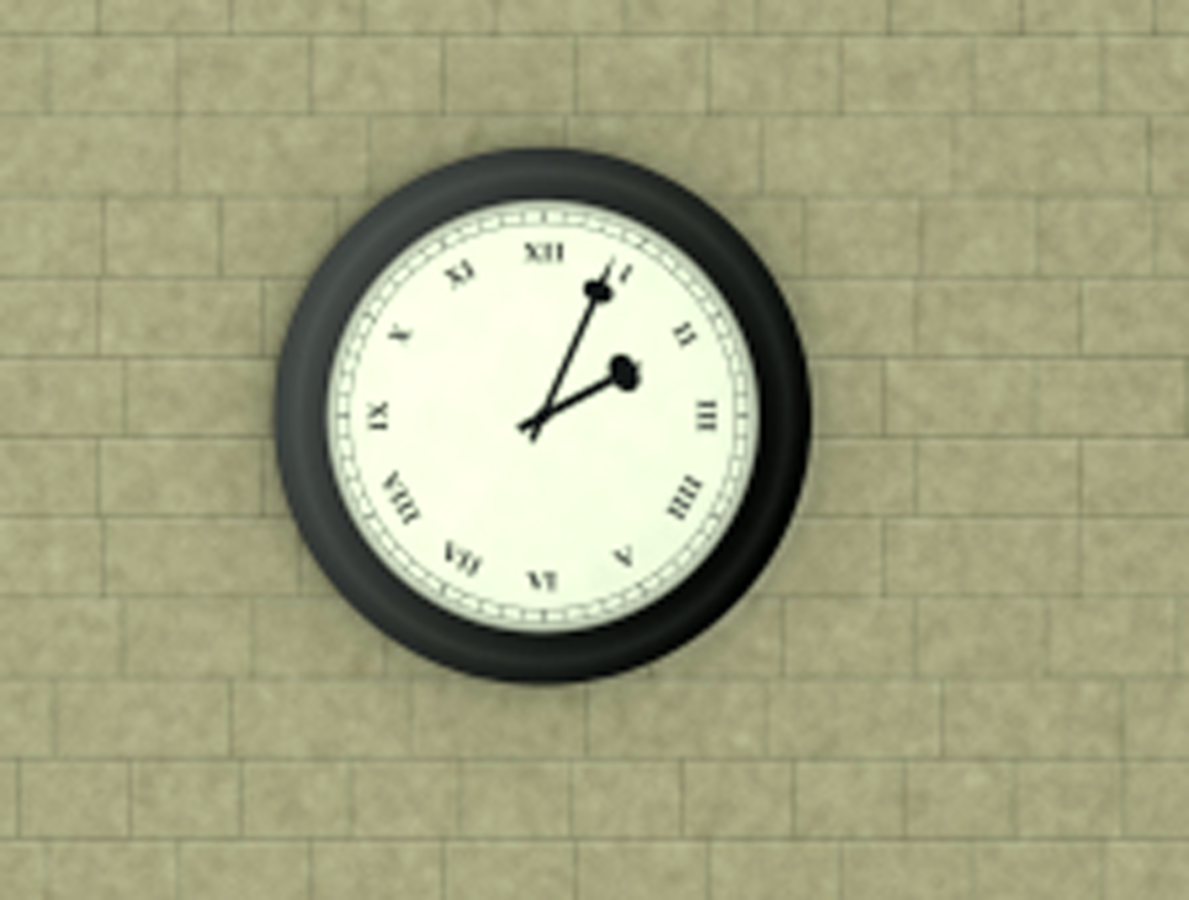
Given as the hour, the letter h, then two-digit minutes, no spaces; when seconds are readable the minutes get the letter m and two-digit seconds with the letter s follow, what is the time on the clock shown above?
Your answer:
2h04
